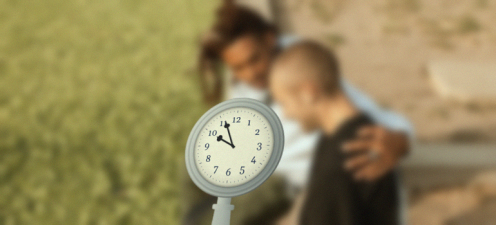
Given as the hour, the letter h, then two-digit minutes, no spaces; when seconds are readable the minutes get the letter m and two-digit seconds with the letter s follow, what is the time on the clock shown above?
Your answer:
9h56
